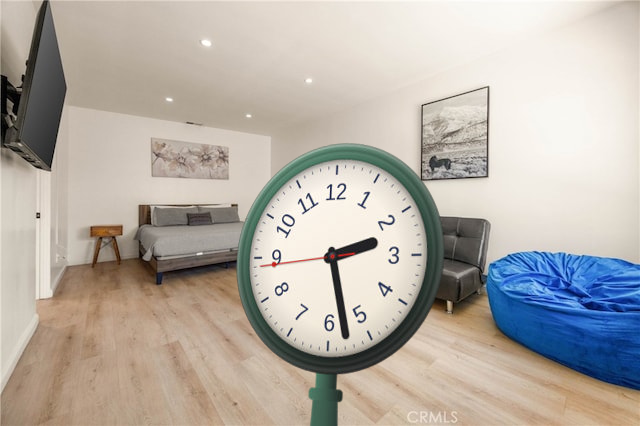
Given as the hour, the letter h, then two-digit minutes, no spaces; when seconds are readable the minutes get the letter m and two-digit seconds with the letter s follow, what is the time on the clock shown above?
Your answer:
2h27m44s
